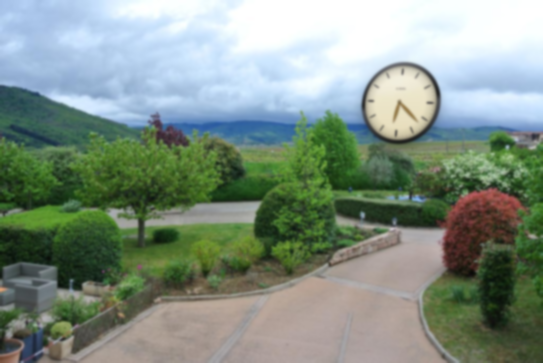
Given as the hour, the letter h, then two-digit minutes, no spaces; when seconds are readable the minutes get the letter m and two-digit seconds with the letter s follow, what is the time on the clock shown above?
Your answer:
6h22
